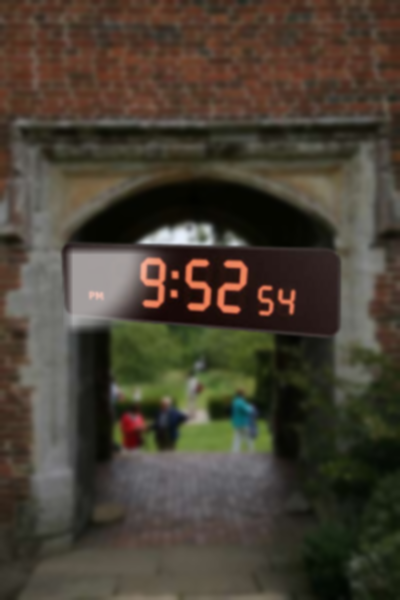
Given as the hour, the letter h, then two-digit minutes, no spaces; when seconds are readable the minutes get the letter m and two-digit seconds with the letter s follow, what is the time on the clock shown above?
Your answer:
9h52m54s
